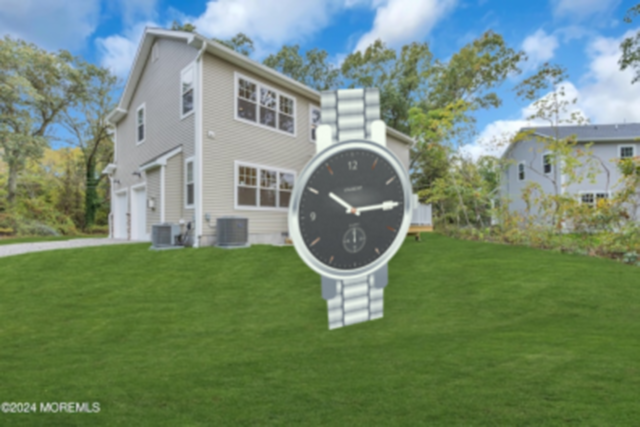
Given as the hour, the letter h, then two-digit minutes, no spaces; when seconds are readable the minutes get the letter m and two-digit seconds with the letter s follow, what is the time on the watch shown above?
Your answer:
10h15
